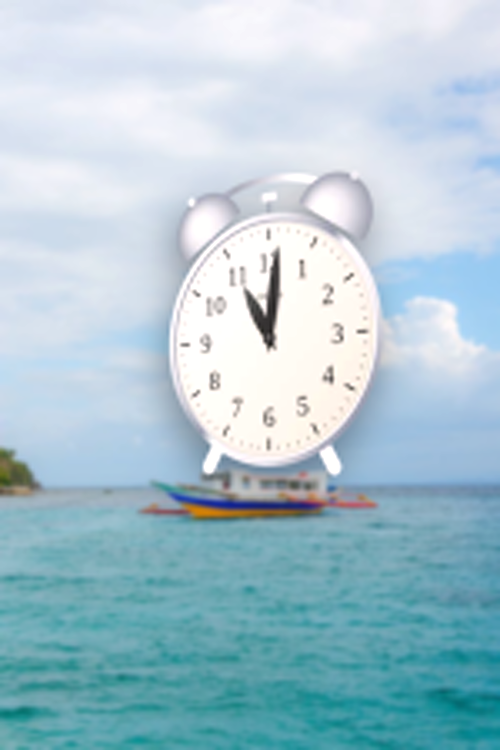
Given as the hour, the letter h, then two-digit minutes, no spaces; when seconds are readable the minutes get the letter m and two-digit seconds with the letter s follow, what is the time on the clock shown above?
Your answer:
11h01
